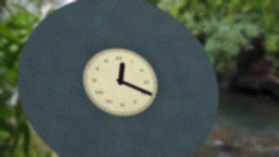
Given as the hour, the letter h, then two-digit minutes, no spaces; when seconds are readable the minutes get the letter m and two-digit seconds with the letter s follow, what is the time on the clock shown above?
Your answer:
12h19
